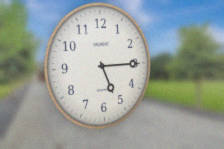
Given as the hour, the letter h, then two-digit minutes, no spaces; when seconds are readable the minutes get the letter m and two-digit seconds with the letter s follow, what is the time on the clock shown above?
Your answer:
5h15
